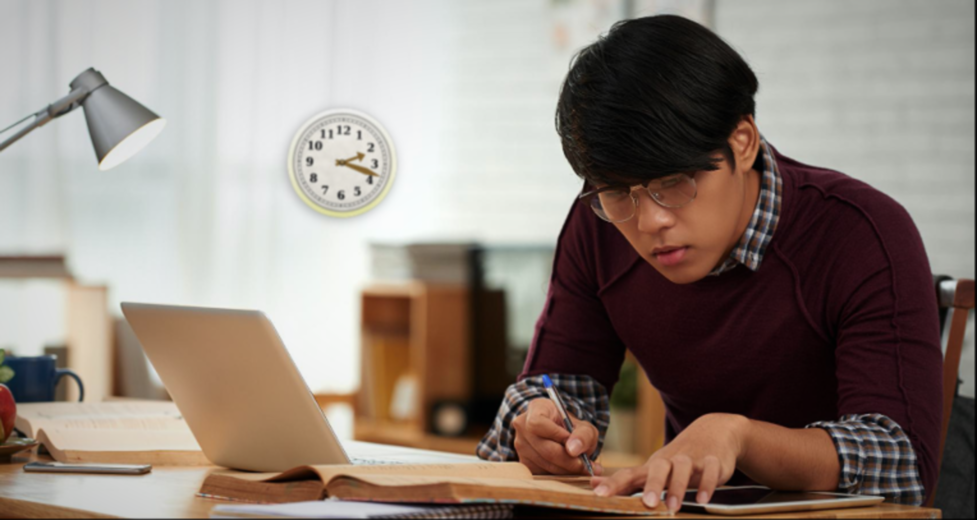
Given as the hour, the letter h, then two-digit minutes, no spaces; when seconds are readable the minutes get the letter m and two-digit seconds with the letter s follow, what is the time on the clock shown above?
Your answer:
2h18
